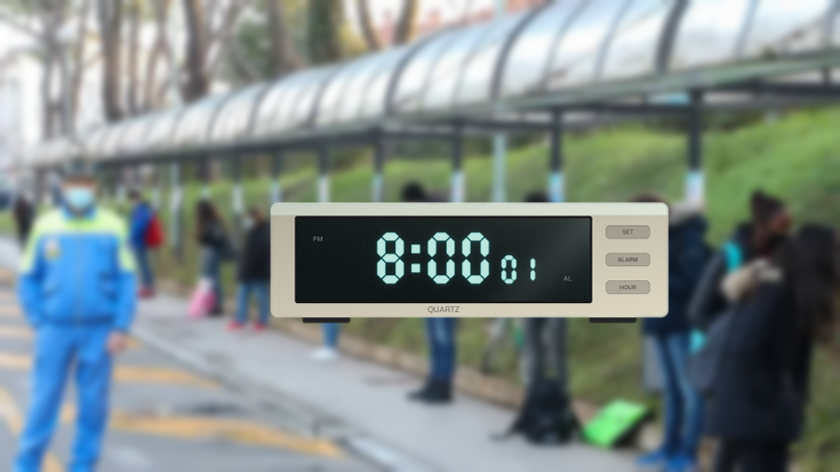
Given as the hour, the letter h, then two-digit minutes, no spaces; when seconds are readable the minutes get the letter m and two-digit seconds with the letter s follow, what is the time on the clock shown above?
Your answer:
8h00m01s
